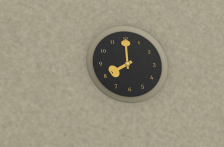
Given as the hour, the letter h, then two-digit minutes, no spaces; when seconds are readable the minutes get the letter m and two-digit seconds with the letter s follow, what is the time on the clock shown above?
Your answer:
8h00
